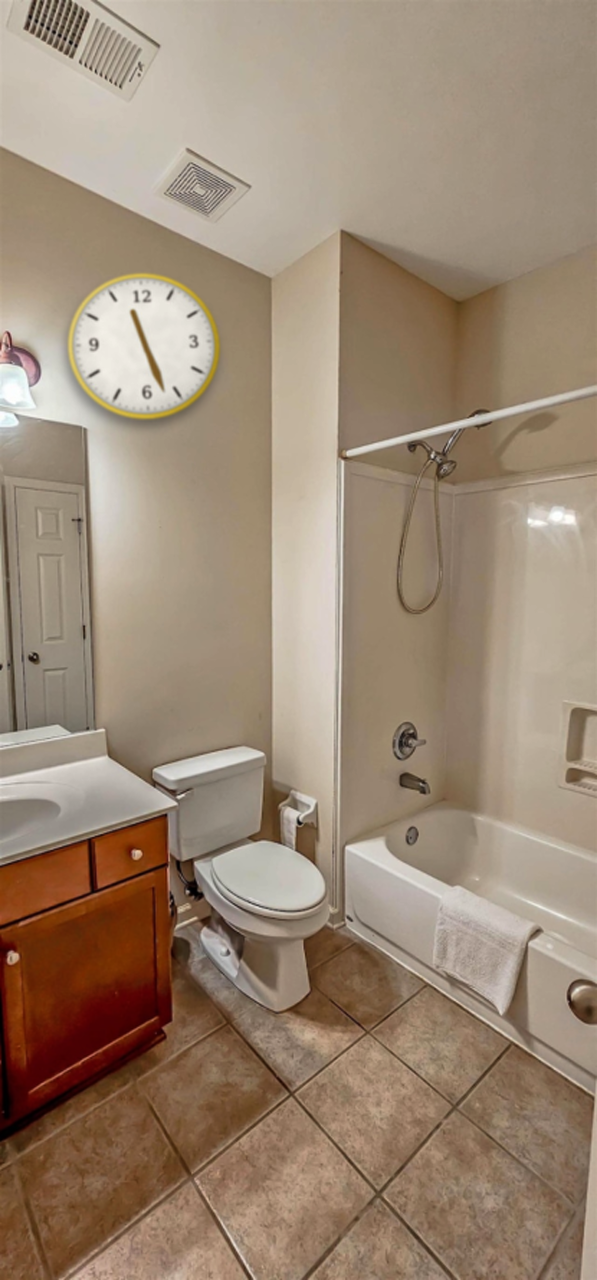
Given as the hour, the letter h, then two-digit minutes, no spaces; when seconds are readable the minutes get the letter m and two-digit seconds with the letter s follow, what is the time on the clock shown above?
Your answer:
11h27
